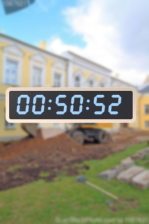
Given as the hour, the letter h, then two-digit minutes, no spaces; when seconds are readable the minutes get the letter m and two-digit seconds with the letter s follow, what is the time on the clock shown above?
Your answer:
0h50m52s
